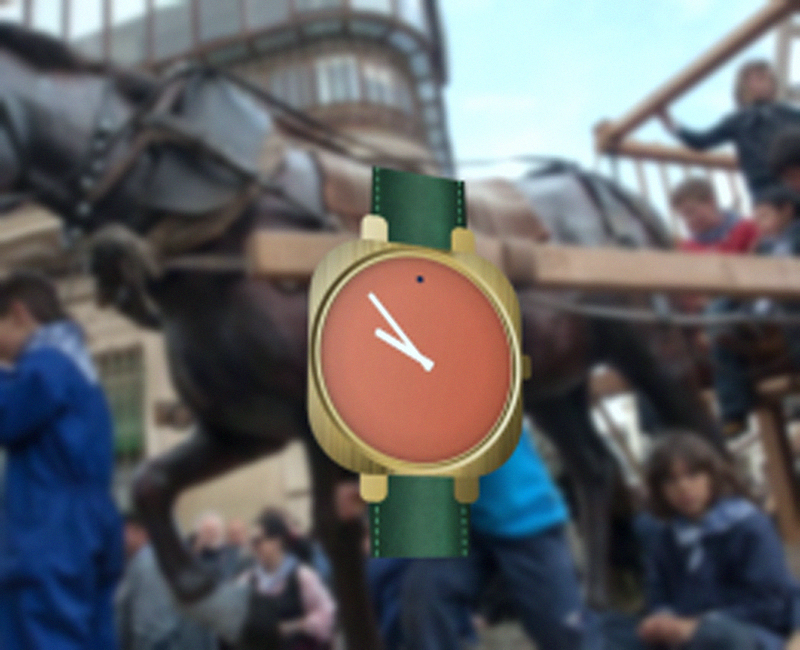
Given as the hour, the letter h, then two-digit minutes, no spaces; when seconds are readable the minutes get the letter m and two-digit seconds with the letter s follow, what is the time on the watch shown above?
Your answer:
9h53
